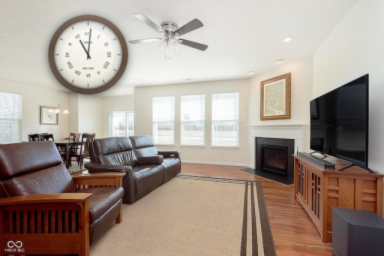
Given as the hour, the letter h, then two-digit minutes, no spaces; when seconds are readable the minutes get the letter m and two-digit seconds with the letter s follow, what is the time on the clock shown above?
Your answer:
11h01
